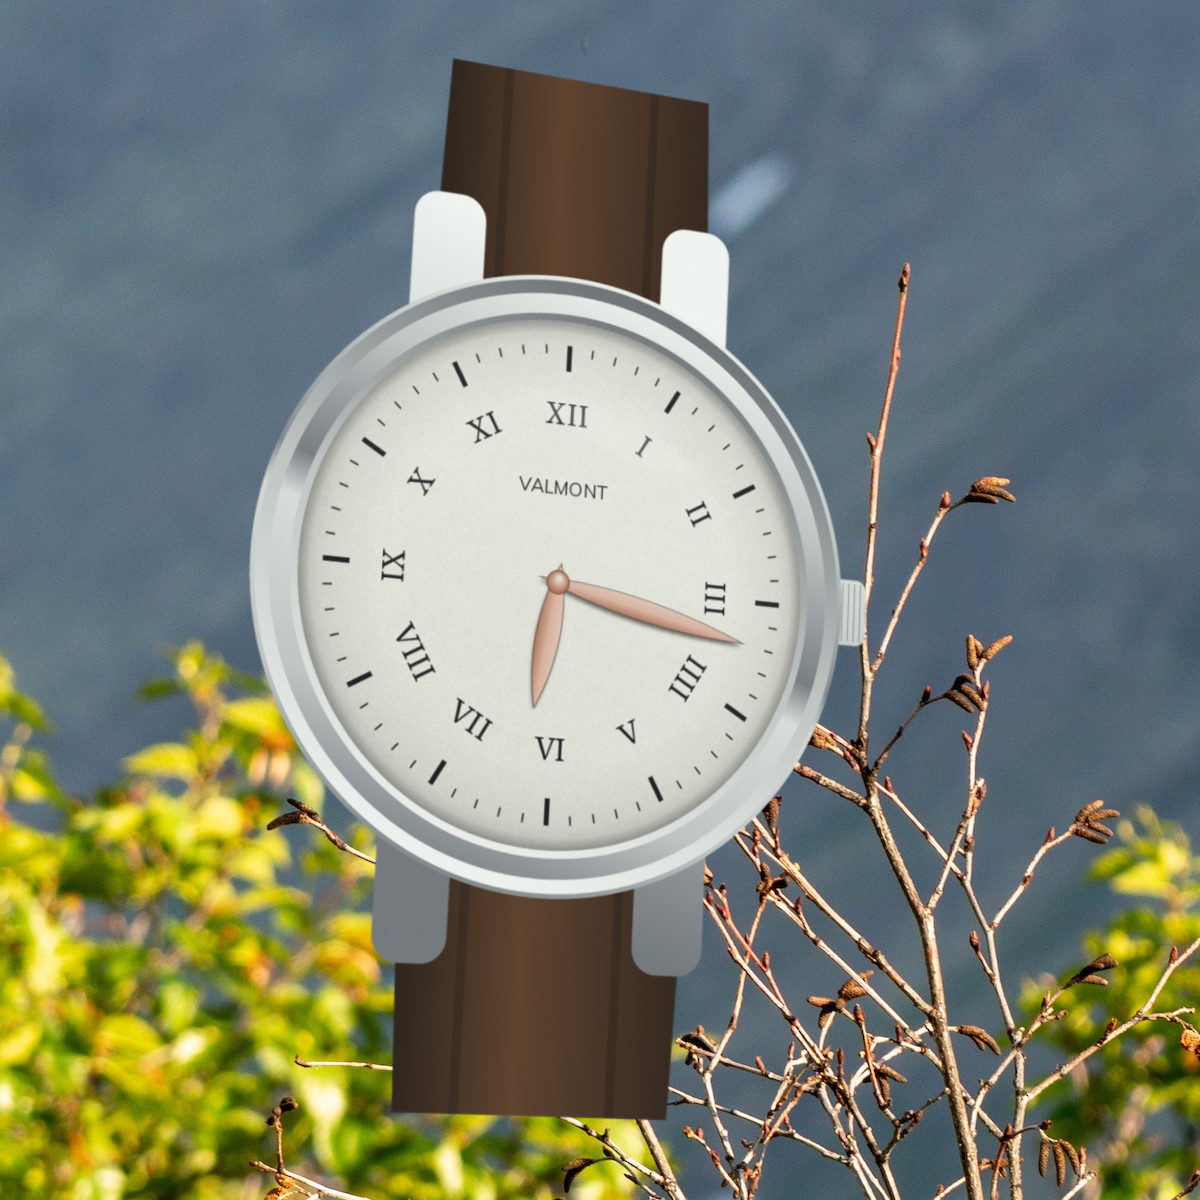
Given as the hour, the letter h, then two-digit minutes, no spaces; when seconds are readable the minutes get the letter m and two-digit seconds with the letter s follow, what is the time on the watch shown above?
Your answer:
6h17
